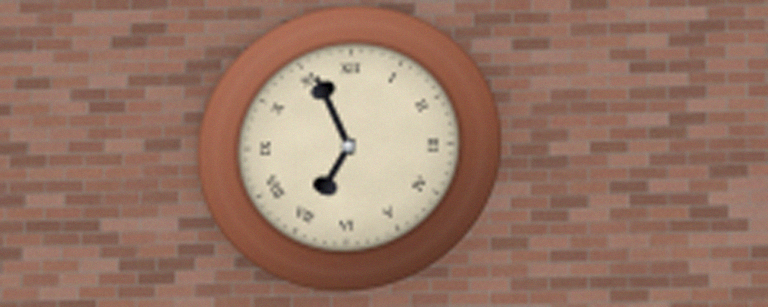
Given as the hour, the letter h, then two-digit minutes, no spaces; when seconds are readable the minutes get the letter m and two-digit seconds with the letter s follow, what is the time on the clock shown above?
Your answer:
6h56
